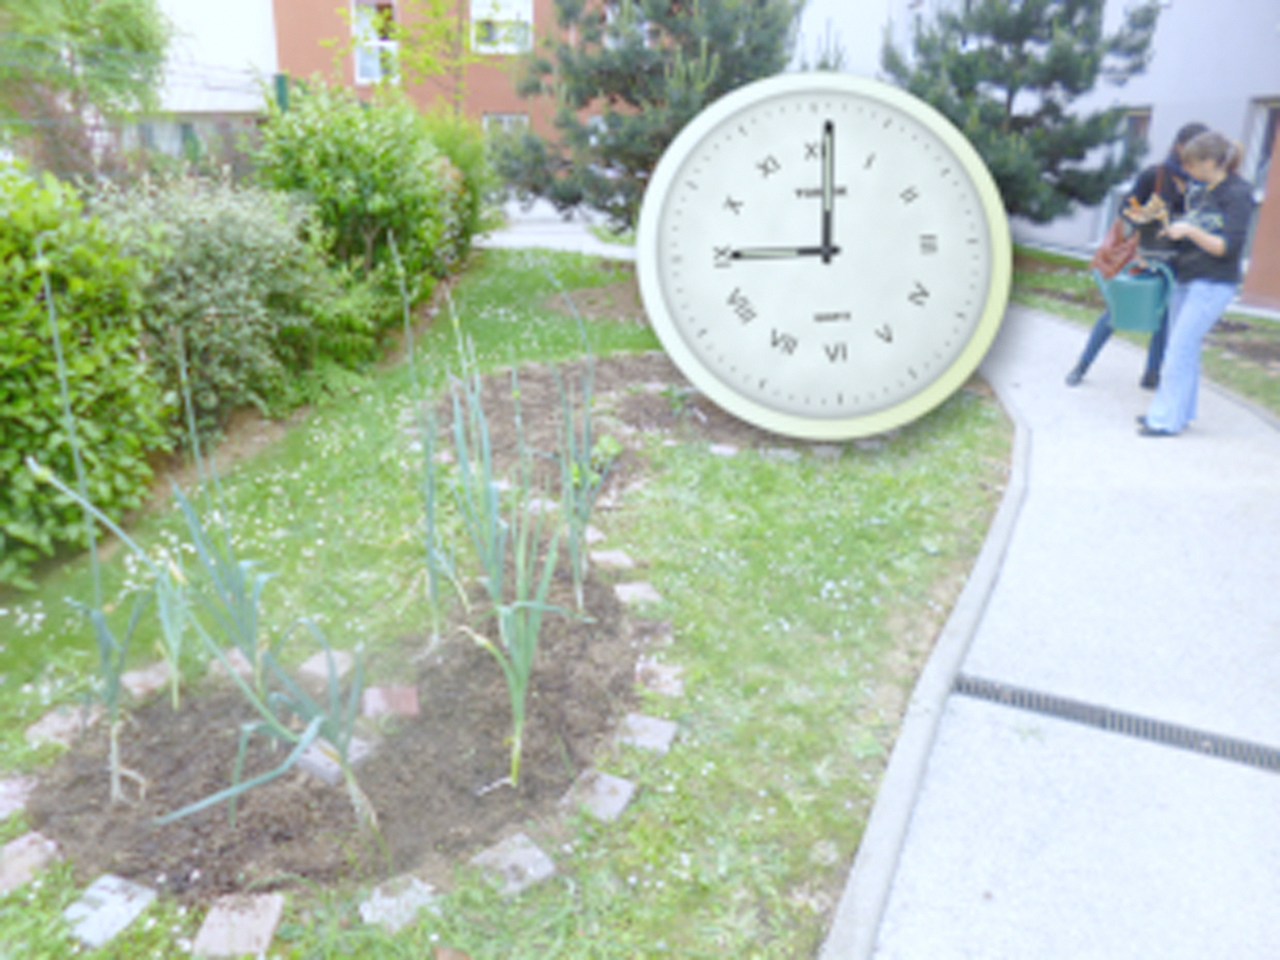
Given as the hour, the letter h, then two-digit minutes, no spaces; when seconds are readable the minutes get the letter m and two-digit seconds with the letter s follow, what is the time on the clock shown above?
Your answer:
9h01
